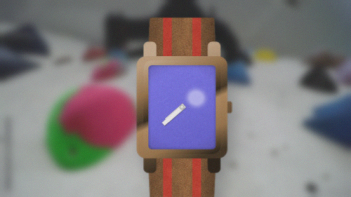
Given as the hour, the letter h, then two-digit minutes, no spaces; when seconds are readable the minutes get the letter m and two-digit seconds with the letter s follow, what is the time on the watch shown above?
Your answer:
7h38
